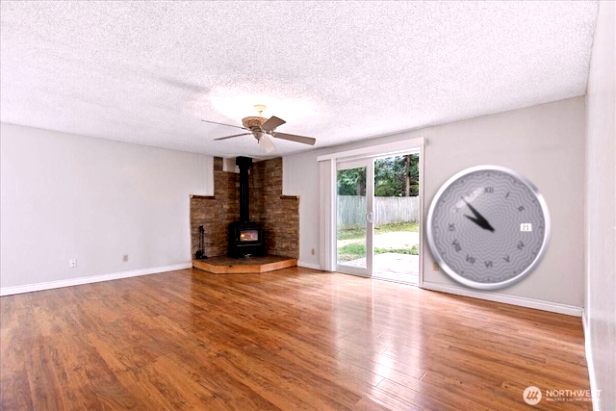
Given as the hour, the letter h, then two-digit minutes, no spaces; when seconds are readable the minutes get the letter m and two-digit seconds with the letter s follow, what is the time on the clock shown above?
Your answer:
9h53
